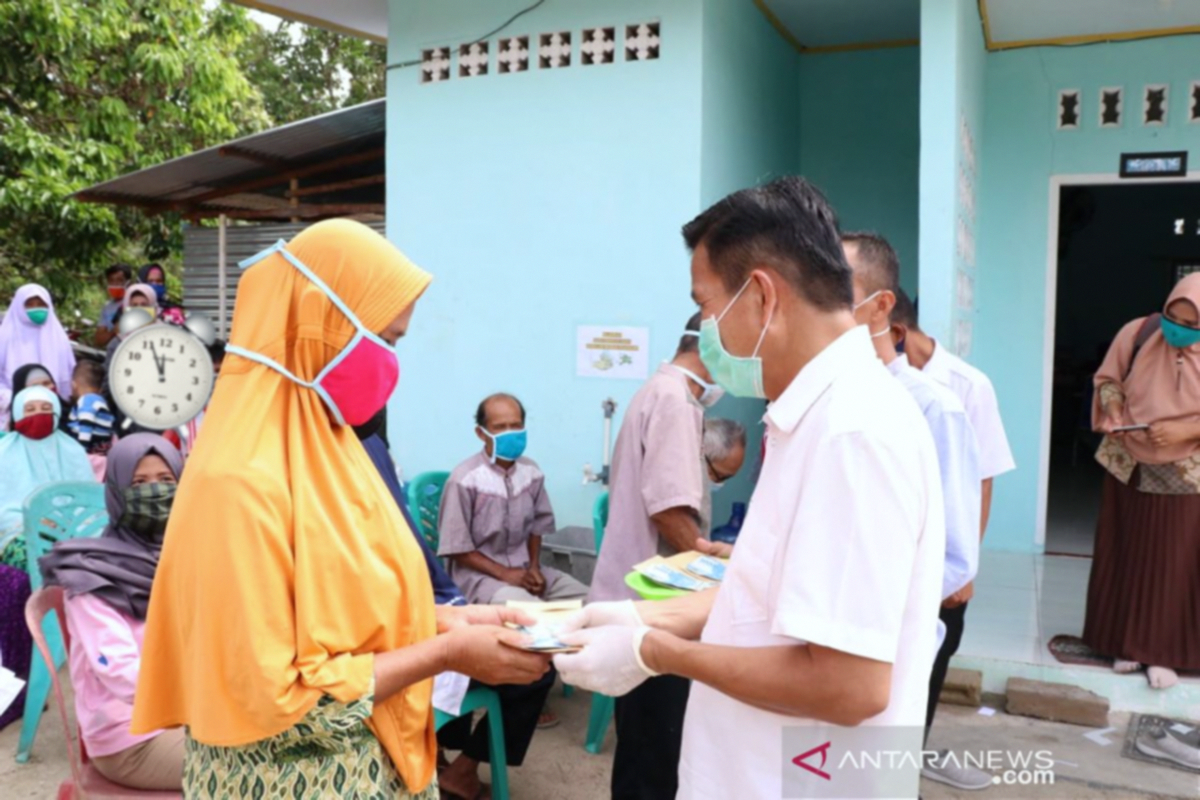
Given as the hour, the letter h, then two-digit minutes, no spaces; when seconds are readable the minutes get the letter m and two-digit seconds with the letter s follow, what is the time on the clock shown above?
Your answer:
11h56
